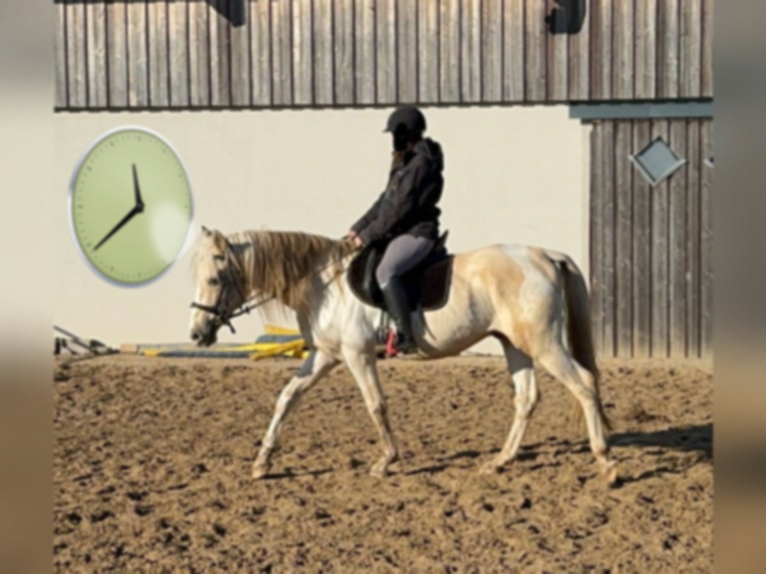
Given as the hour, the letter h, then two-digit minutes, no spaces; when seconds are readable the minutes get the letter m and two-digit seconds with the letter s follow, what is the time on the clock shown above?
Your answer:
11h39
